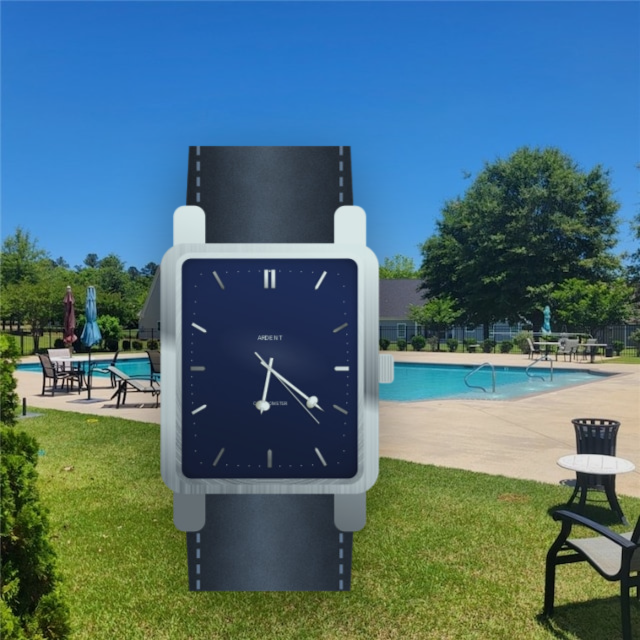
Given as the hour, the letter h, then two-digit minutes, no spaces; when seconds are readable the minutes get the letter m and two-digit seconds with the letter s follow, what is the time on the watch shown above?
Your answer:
6h21m23s
